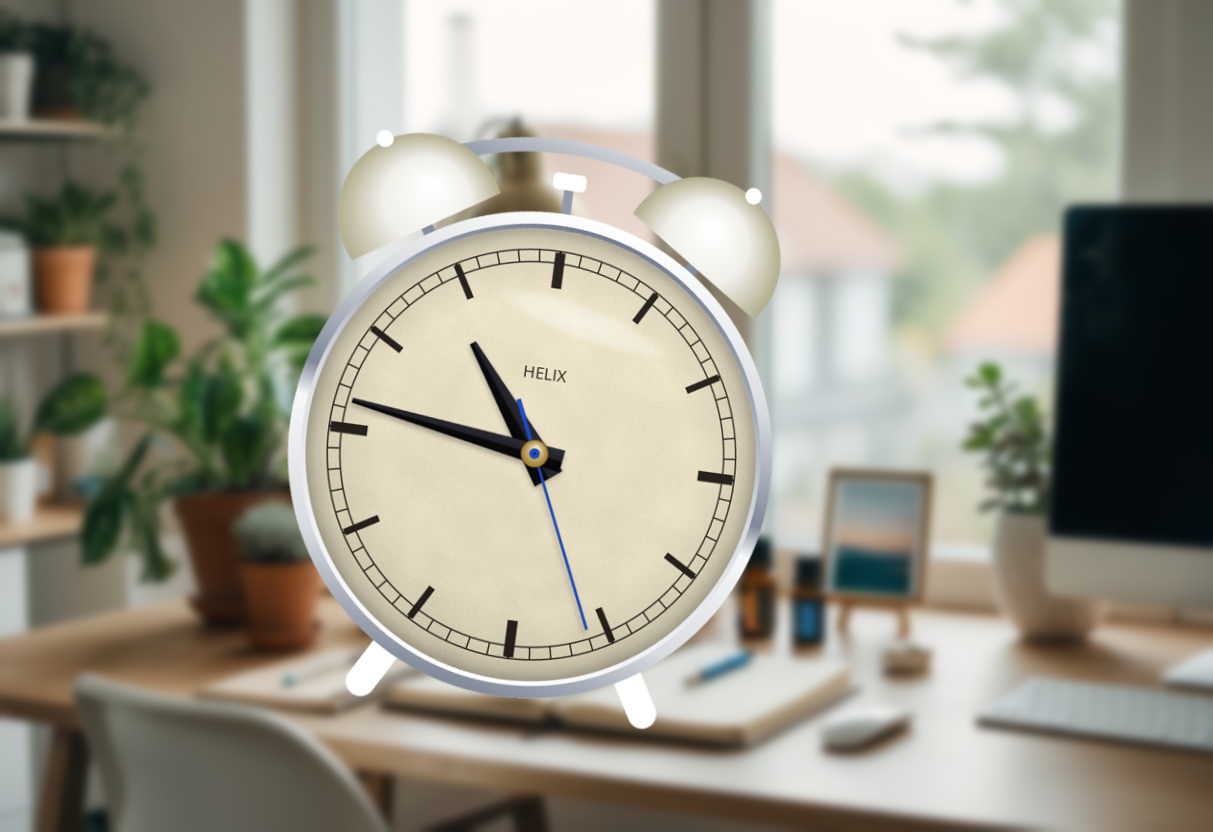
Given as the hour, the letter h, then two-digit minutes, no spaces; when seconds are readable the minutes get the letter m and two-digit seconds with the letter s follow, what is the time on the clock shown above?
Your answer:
10h46m26s
